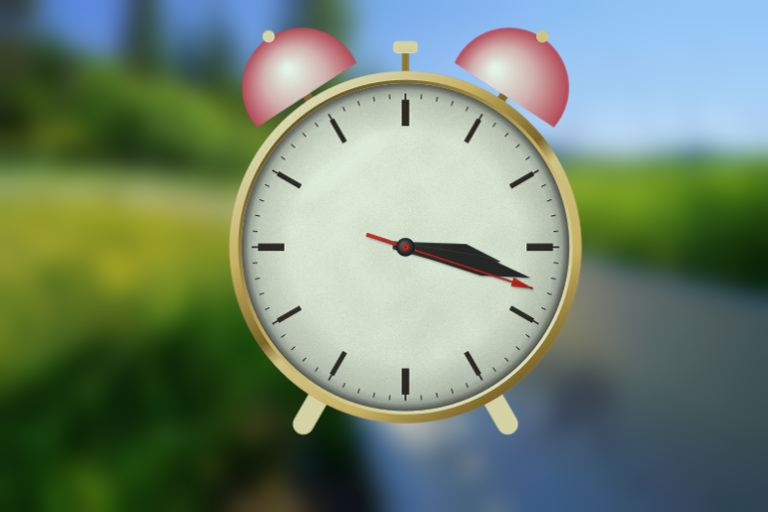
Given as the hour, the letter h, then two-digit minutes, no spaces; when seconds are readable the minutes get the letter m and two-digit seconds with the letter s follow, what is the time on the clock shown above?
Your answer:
3h17m18s
